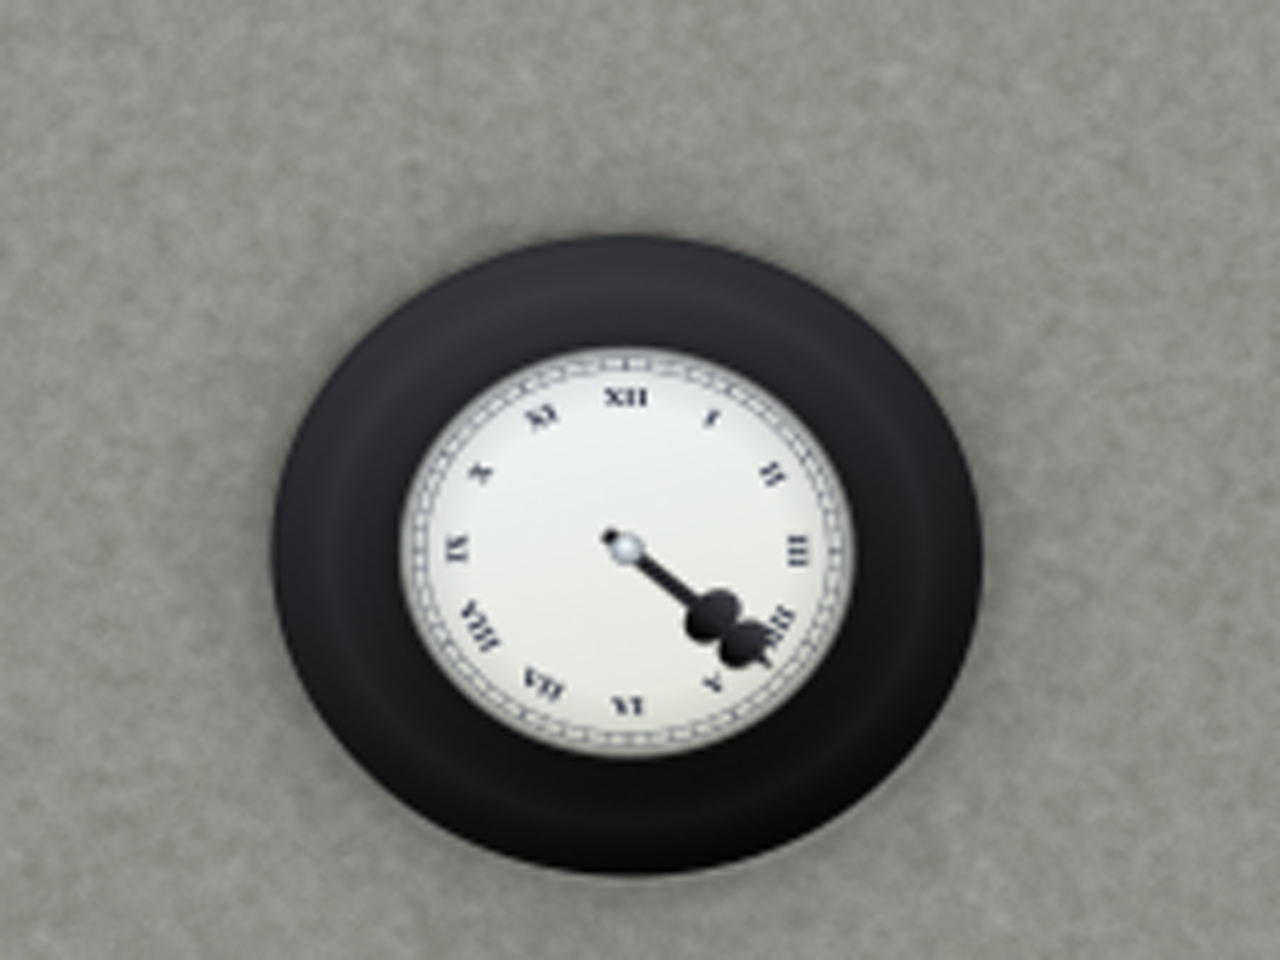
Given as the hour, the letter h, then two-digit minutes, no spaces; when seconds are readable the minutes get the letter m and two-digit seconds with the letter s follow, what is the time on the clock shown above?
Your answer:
4h22
